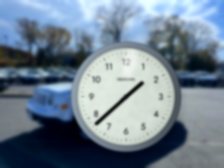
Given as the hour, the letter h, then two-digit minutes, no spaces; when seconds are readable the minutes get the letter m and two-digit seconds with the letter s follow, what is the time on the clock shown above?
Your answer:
1h38
